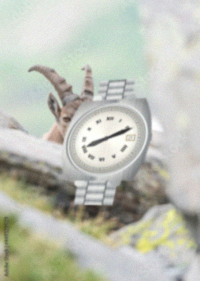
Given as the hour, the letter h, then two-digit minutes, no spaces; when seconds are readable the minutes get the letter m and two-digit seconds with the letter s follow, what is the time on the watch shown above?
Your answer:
8h11
